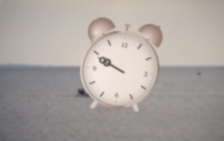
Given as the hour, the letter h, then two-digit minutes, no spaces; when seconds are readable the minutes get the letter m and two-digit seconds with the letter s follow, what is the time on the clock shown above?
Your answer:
9h49
